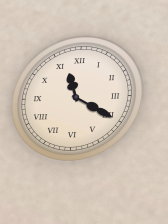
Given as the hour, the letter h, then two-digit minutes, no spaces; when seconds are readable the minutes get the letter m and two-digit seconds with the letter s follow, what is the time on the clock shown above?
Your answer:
11h20
